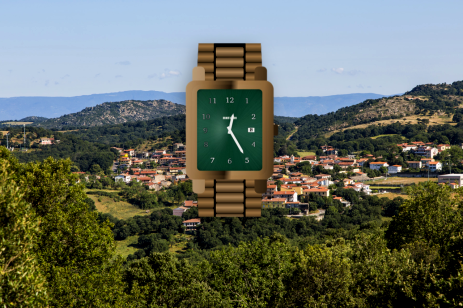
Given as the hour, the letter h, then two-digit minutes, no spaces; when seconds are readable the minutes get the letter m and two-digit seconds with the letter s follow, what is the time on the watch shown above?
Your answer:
12h25
